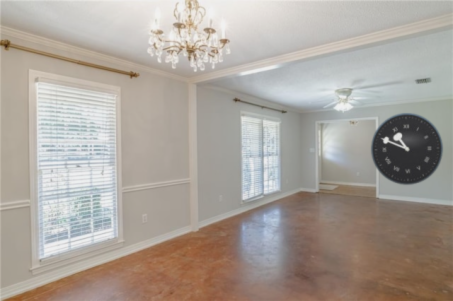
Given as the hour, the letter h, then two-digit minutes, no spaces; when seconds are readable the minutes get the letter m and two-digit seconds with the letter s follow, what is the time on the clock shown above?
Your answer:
10h49
